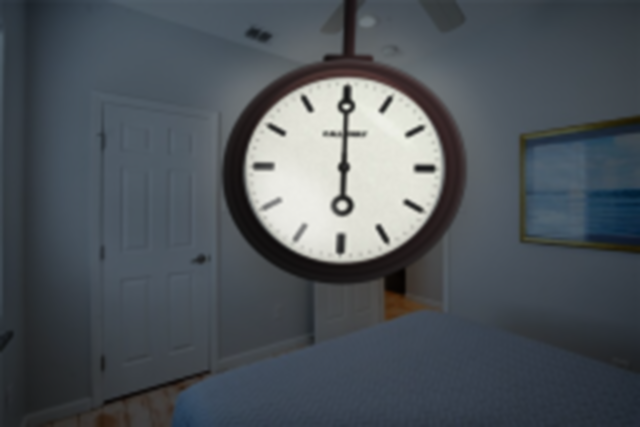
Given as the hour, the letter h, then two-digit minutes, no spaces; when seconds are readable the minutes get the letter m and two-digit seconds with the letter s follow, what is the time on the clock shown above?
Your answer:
6h00
